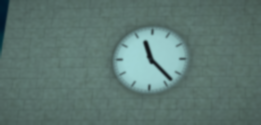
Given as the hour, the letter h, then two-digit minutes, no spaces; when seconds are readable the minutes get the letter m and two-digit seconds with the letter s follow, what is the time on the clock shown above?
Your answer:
11h23
